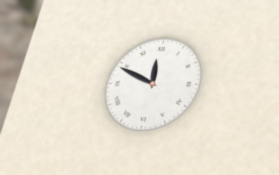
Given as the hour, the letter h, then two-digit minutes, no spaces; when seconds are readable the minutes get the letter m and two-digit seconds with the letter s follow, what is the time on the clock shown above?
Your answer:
11h49
